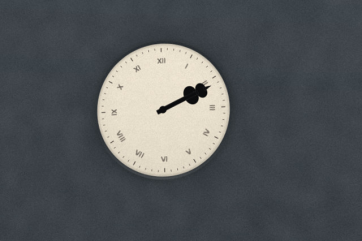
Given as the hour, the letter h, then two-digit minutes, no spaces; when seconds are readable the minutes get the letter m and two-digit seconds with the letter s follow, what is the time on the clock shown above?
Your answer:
2h11
